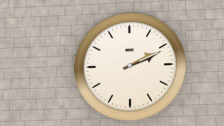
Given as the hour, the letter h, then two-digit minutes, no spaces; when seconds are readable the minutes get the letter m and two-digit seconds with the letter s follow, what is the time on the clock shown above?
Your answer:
2h11
